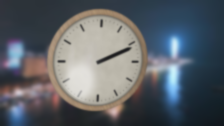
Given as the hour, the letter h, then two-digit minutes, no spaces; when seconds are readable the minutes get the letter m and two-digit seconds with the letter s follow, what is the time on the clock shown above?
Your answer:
2h11
